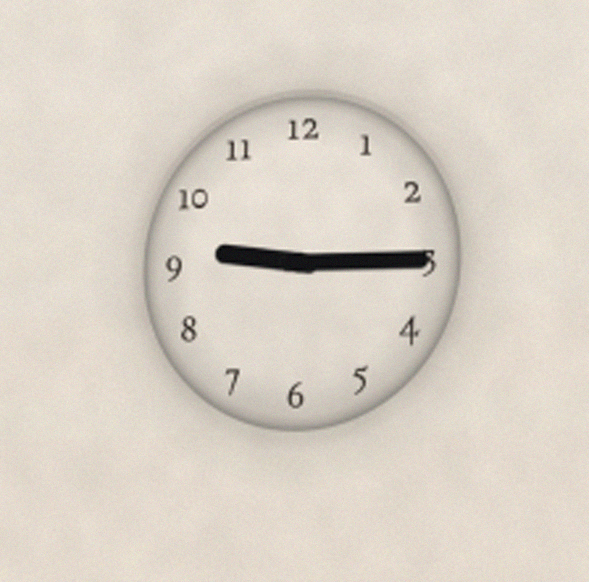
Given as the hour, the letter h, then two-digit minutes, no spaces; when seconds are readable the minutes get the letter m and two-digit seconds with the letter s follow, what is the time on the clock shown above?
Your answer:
9h15
